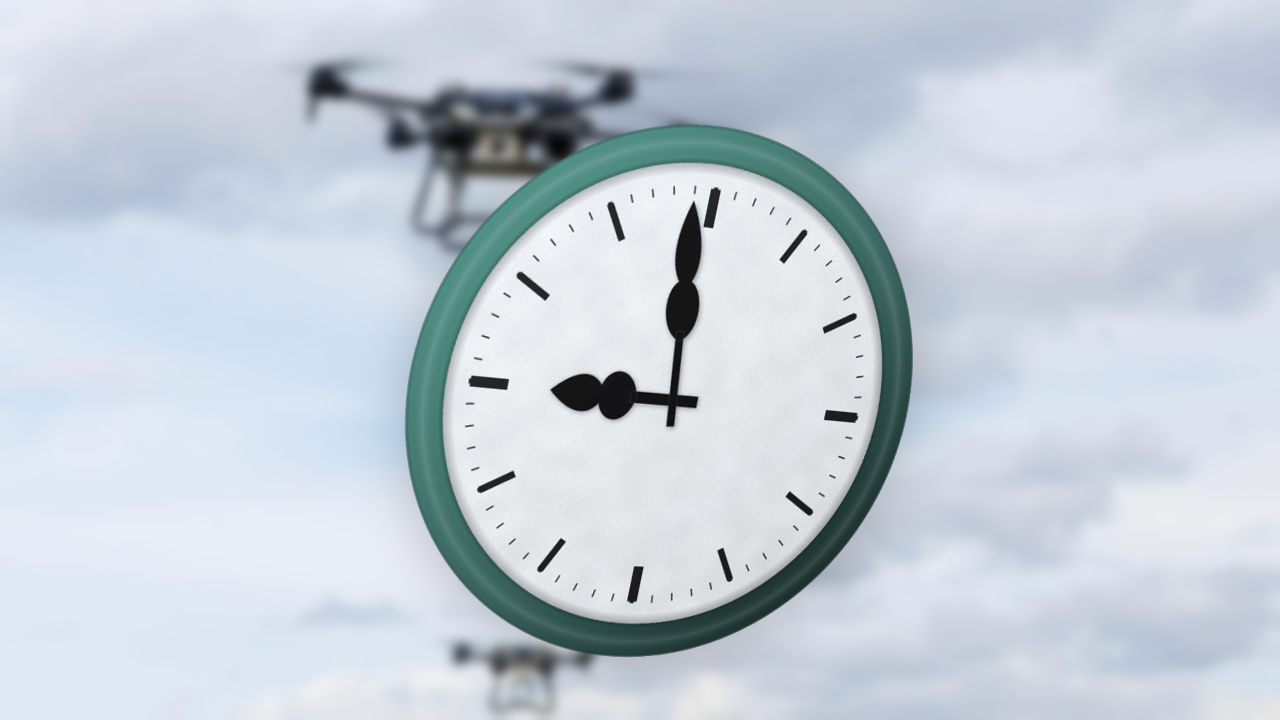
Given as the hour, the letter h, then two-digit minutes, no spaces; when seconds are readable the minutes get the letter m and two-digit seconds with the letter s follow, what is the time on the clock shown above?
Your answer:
8h59
